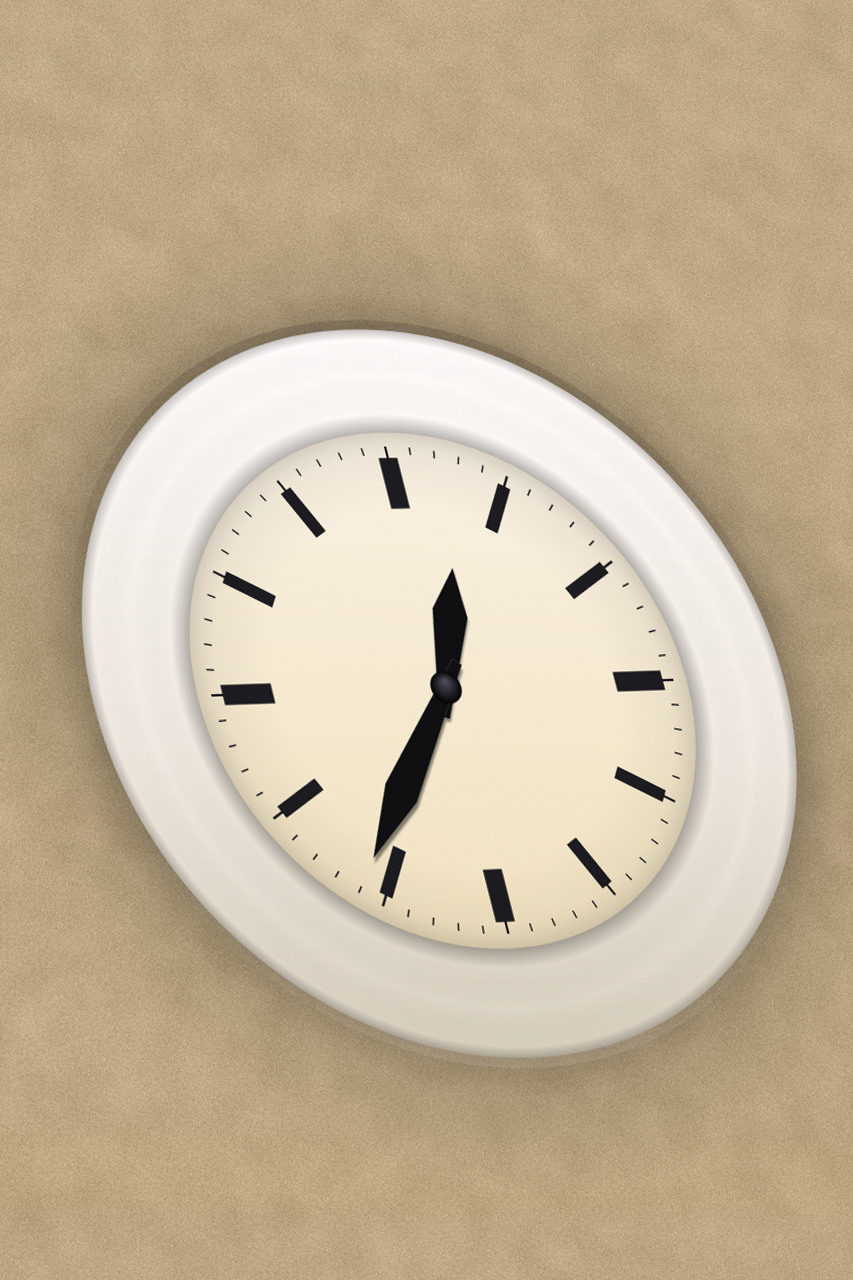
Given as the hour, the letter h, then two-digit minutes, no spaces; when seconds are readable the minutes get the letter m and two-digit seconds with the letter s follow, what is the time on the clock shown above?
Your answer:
12h36
